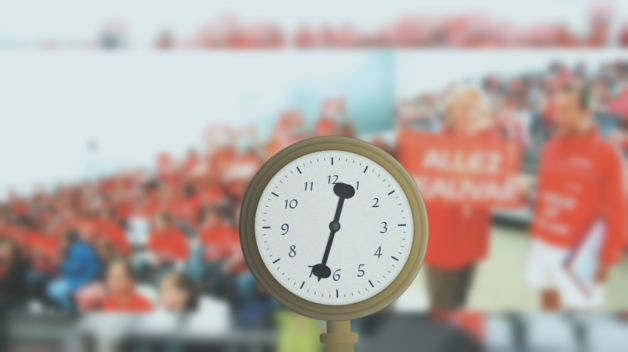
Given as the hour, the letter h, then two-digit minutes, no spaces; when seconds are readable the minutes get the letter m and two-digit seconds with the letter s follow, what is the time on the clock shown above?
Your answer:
12h33
